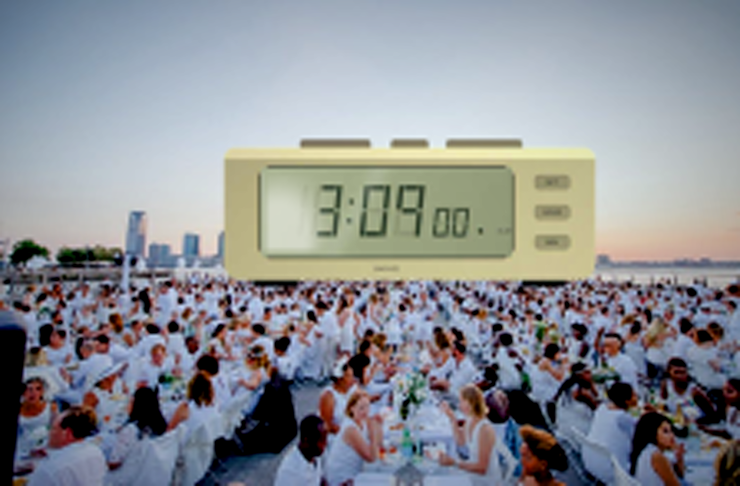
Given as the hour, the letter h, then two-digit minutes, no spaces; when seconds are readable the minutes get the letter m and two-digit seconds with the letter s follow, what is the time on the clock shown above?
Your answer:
3h09m00s
